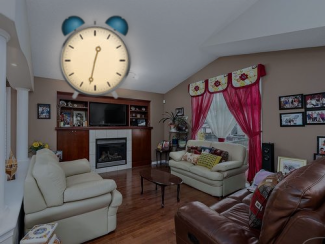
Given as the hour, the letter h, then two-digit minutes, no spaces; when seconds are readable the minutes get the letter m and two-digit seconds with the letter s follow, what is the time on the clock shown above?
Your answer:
12h32
